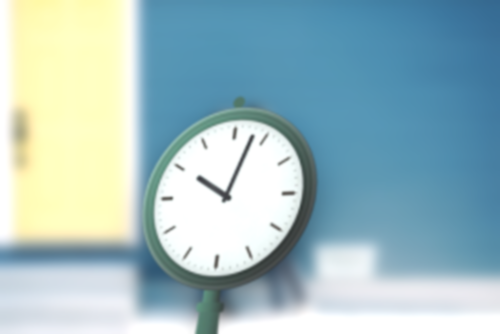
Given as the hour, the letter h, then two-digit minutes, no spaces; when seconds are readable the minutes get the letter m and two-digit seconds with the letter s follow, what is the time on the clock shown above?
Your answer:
10h03
